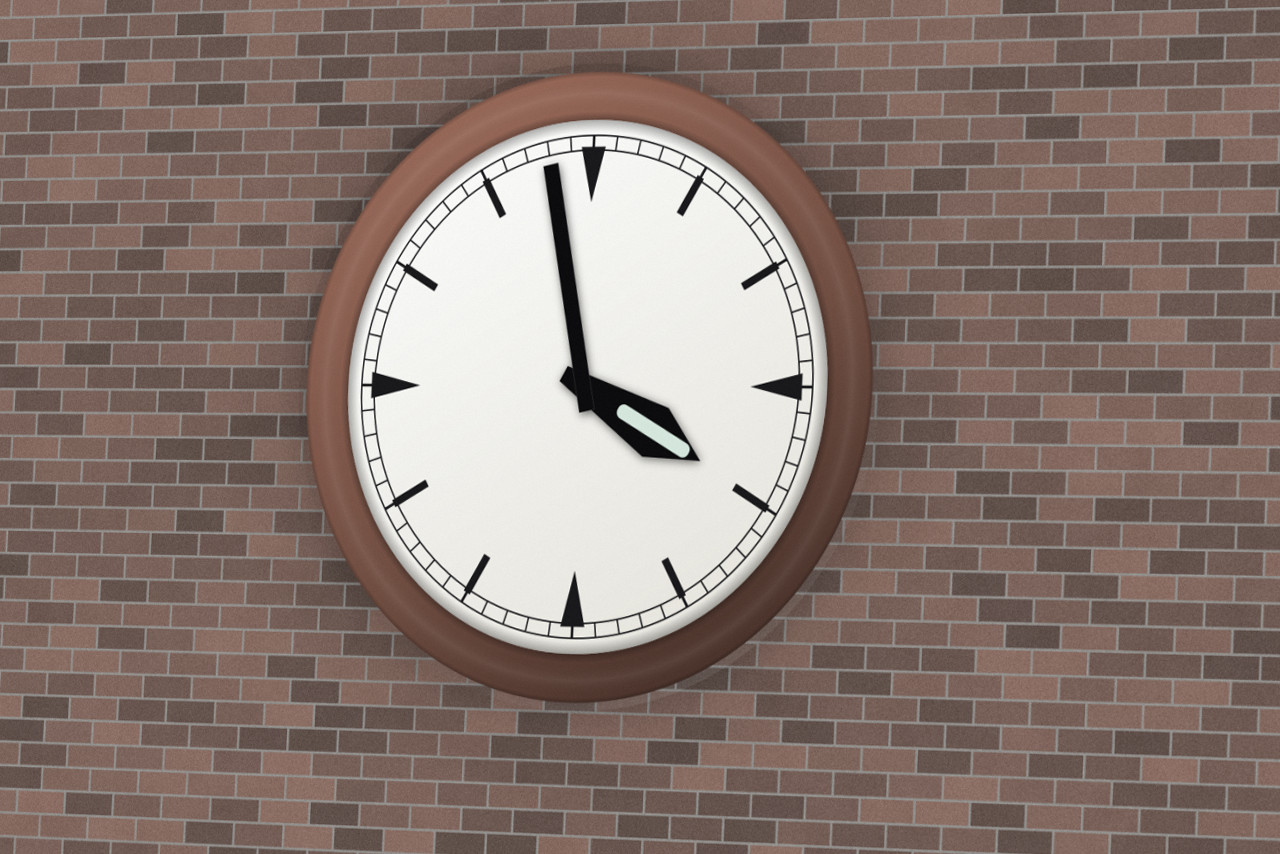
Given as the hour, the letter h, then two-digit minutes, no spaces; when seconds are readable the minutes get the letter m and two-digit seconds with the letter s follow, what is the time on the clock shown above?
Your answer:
3h58
